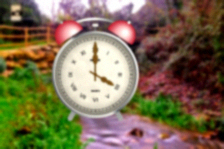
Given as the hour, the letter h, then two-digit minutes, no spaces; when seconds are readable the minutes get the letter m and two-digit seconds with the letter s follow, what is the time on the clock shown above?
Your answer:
4h00
